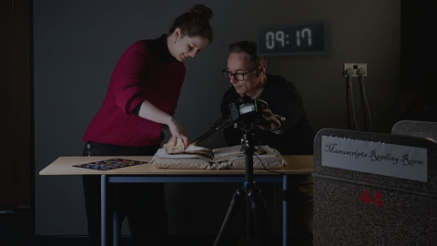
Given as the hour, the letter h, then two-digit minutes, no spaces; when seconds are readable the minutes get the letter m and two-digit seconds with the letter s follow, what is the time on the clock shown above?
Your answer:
9h17
